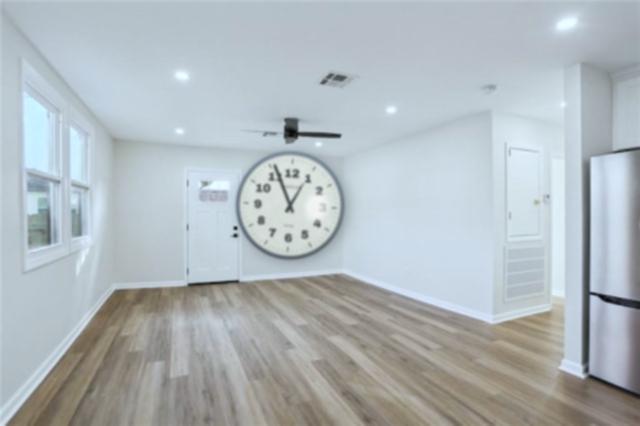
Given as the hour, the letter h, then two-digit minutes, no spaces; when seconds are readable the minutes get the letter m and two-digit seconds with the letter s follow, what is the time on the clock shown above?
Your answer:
12h56
